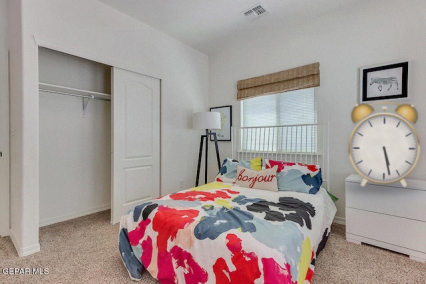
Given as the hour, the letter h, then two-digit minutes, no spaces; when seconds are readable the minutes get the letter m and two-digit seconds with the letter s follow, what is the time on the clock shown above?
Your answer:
5h28
